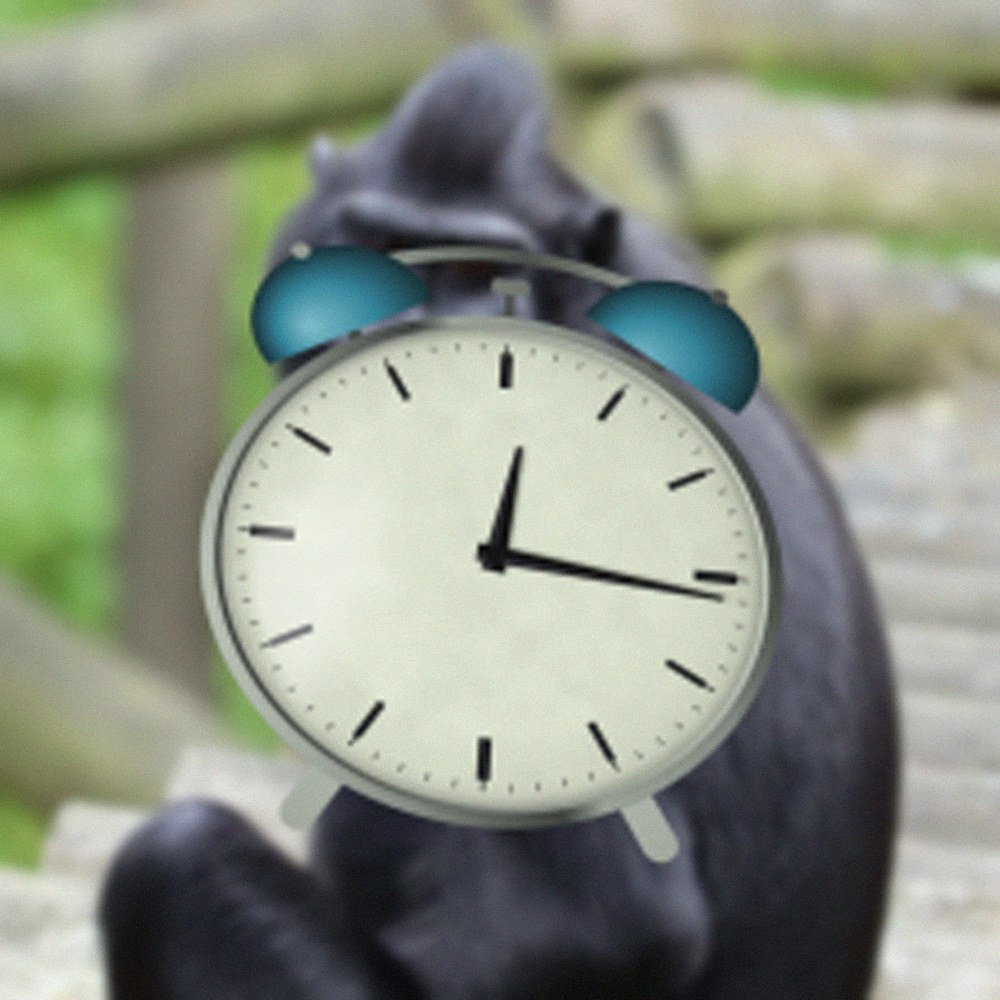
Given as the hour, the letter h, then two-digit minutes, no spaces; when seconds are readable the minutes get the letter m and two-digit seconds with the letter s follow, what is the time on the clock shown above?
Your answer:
12h16
